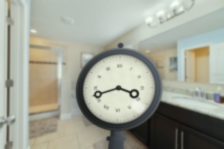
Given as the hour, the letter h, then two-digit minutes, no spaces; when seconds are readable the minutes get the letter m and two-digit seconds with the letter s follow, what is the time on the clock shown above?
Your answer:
3h42
